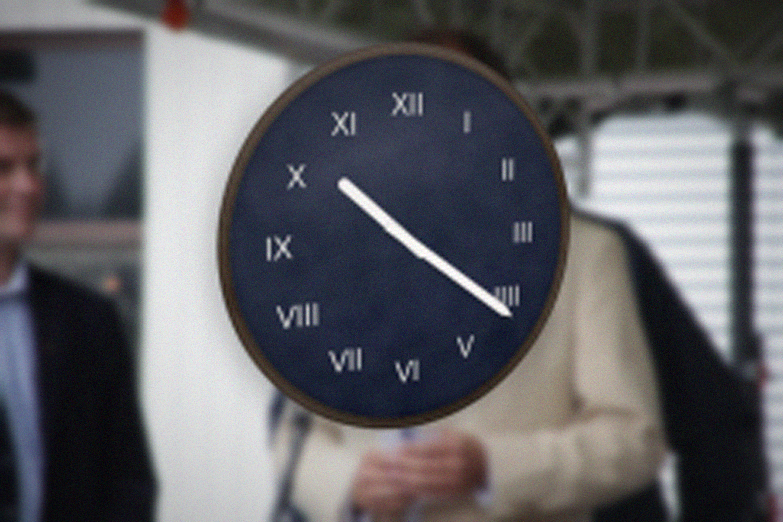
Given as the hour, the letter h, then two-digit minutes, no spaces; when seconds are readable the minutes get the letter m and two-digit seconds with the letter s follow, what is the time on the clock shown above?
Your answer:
10h21
